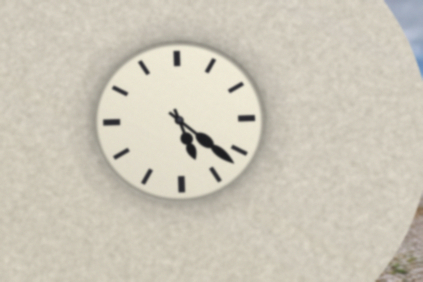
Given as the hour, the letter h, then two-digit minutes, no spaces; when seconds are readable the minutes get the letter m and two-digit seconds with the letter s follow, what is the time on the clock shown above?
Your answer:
5h22
